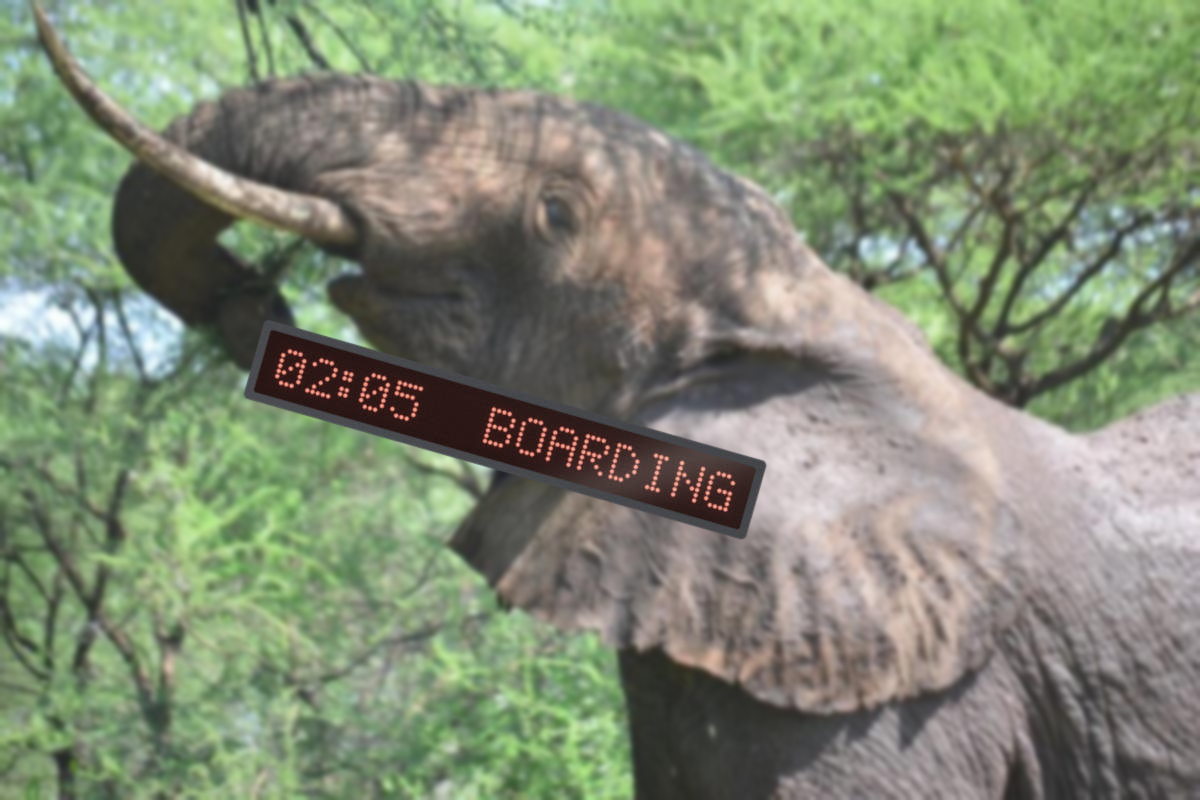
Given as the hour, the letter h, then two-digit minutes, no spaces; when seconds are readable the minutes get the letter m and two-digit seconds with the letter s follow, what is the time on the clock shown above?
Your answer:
2h05
